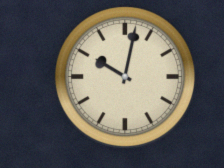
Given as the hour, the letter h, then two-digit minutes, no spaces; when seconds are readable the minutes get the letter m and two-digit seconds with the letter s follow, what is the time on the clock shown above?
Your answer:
10h02
